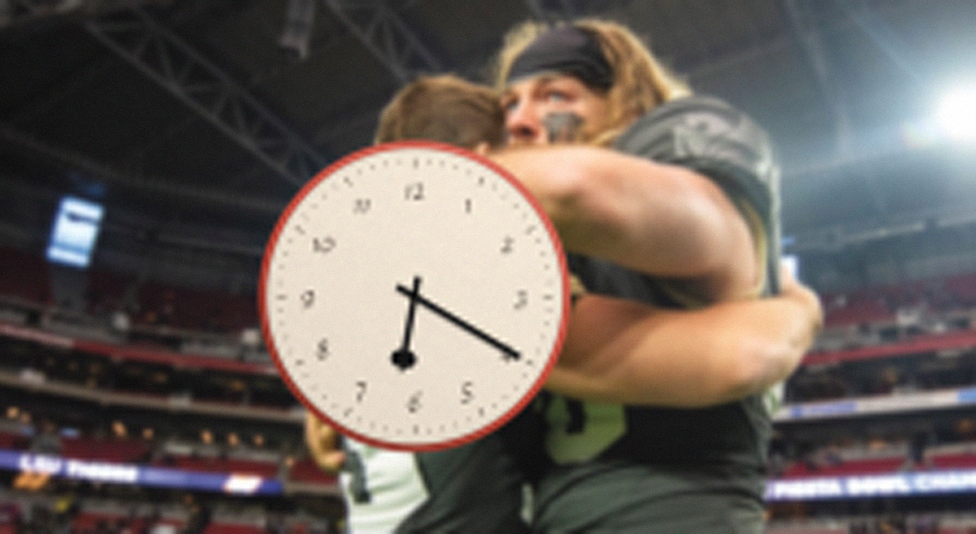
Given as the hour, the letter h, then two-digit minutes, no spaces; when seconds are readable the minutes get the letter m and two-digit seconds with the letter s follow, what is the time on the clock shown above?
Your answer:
6h20
